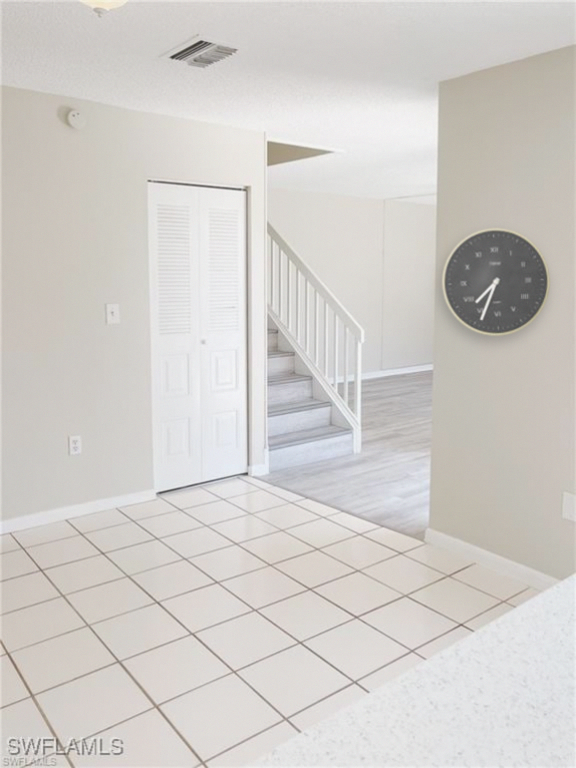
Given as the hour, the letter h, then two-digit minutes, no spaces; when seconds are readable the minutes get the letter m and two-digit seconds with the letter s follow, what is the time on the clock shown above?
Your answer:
7h34
